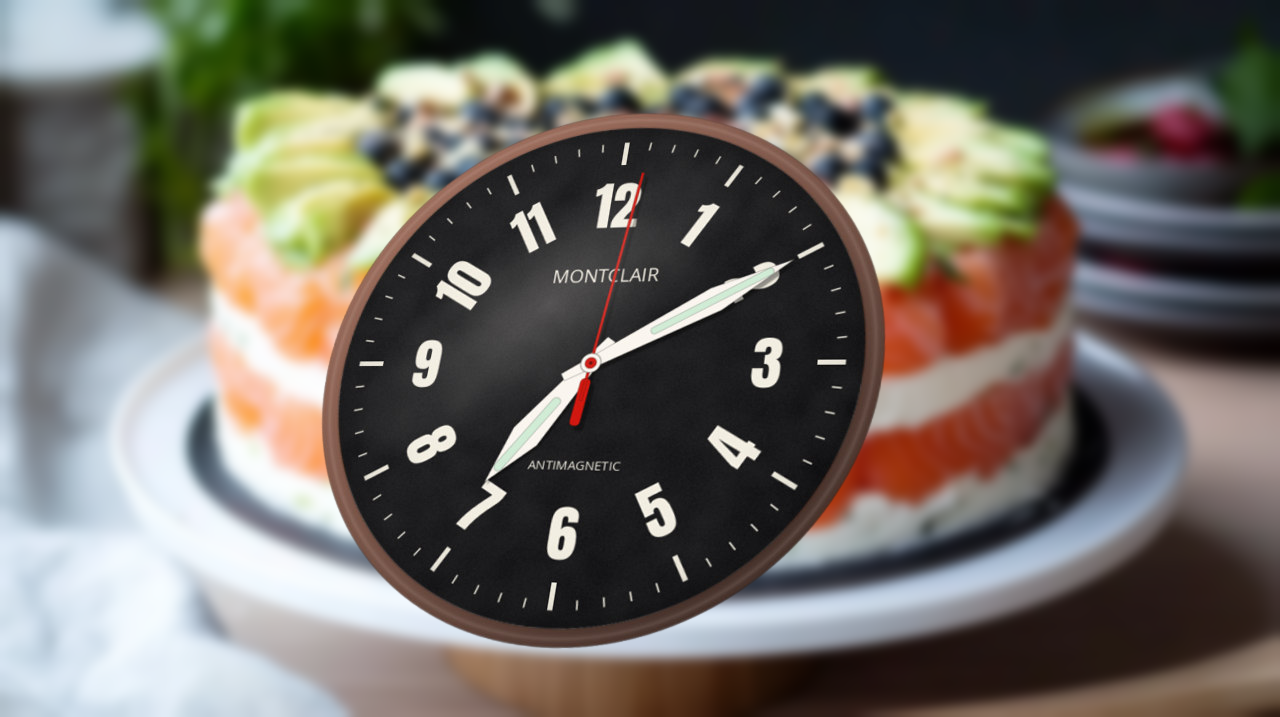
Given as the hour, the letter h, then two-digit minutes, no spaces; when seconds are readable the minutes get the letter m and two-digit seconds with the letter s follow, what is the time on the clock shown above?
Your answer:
7h10m01s
